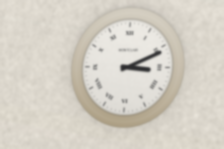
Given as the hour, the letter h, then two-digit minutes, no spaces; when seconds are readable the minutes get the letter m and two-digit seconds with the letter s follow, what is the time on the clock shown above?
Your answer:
3h11
